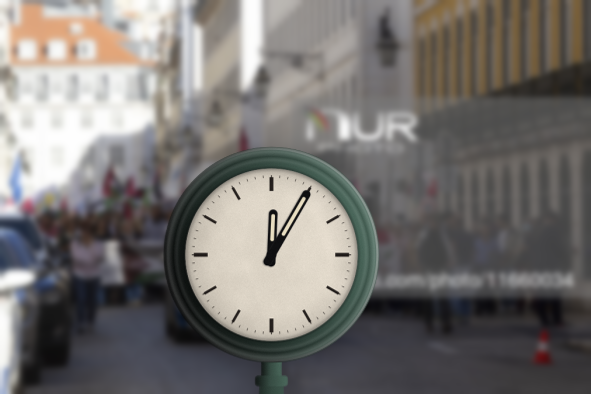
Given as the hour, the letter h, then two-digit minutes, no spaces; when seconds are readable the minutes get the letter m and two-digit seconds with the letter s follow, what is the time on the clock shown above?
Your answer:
12h05
